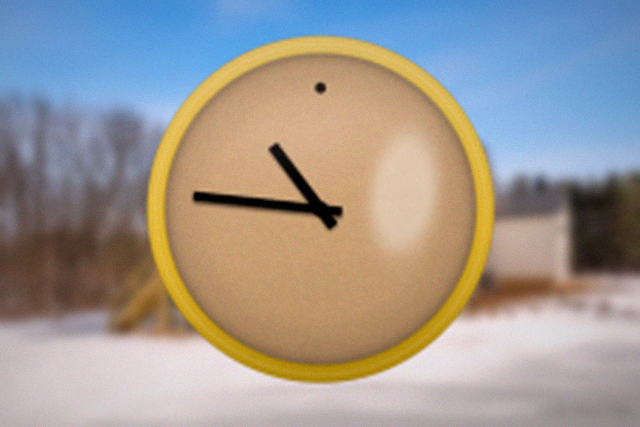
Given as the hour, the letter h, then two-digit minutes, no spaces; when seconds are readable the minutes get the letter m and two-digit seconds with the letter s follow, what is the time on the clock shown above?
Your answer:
10h46
